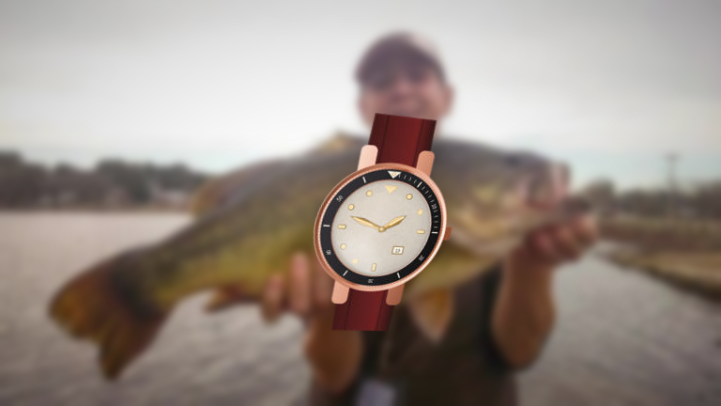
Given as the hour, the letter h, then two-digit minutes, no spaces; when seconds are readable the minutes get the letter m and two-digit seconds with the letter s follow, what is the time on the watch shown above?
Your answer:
1h48
